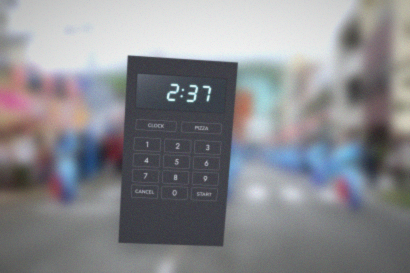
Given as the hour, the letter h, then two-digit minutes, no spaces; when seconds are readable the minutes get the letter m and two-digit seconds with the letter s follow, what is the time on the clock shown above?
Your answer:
2h37
